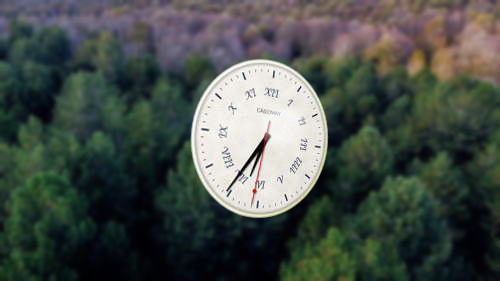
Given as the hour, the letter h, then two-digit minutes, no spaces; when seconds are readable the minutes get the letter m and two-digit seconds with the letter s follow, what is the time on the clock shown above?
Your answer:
6h35m31s
